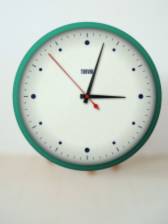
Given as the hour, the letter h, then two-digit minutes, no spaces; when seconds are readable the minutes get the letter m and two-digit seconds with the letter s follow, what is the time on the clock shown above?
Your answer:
3h02m53s
